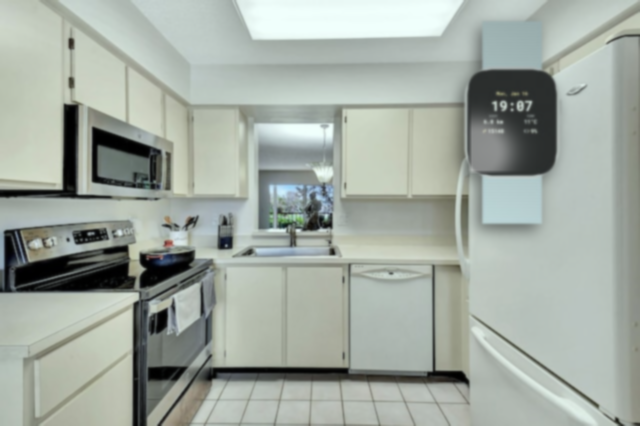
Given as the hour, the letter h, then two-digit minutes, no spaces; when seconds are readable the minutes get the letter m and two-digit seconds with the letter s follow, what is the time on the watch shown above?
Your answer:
19h07
